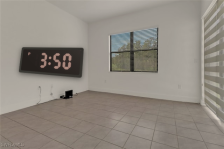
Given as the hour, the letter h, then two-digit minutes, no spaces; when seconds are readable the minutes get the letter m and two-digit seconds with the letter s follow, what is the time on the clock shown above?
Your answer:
3h50
